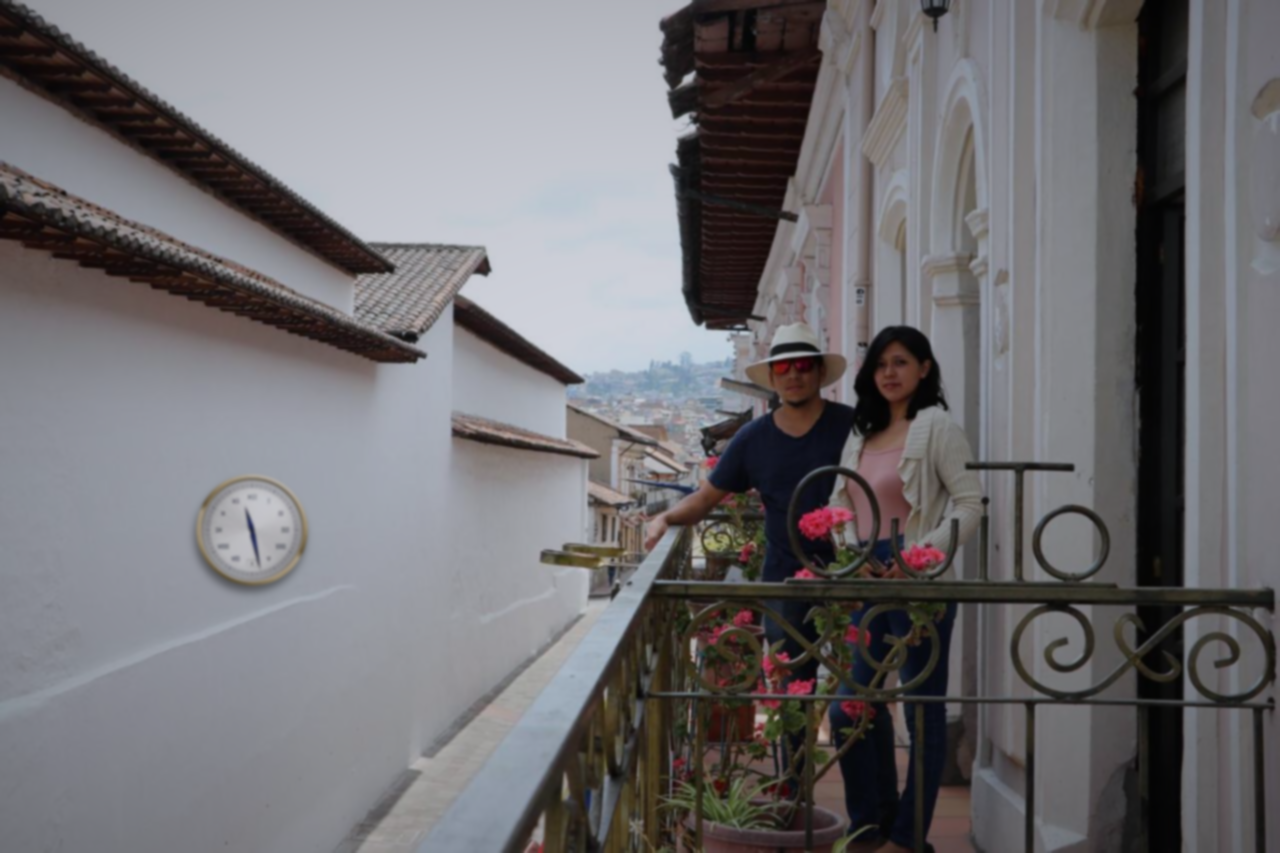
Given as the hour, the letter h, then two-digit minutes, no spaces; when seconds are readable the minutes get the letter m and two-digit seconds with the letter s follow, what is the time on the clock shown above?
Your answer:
11h28
